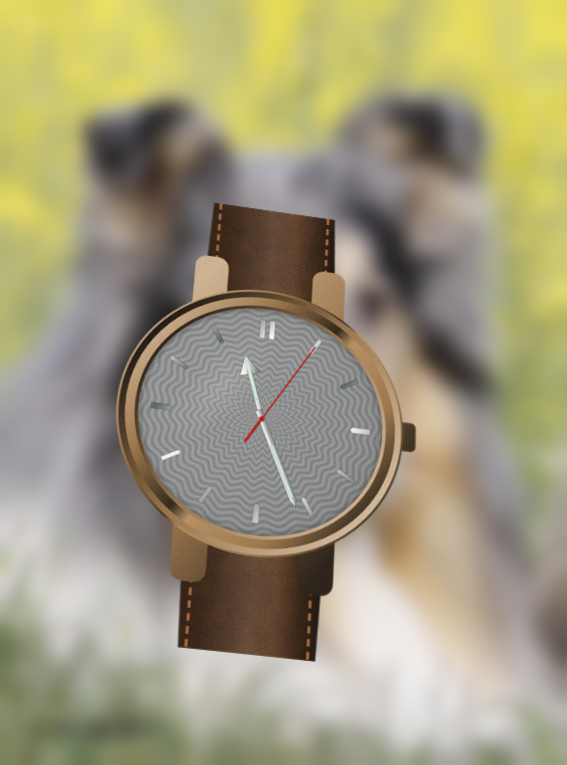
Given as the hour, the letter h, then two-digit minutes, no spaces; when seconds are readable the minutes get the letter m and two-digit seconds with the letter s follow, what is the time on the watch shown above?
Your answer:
11h26m05s
